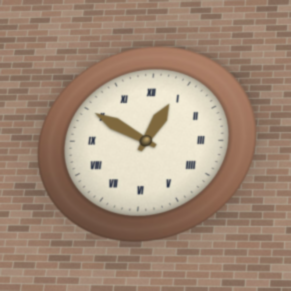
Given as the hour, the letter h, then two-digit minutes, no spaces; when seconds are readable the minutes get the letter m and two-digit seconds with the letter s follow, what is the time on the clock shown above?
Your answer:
12h50
